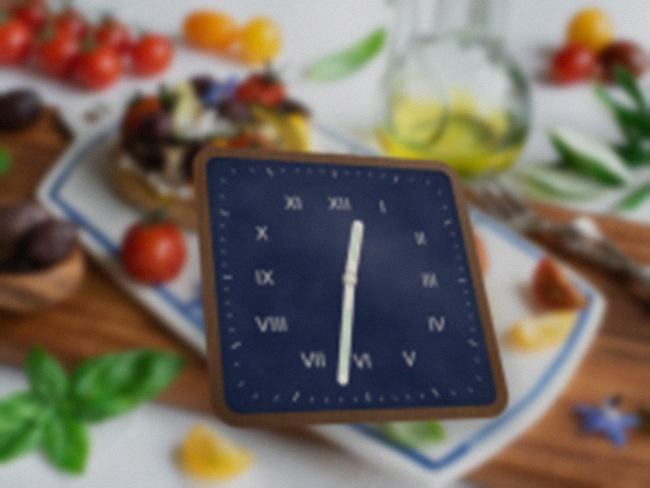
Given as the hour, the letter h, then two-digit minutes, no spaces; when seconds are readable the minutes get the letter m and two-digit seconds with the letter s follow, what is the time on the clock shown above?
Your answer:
12h32
